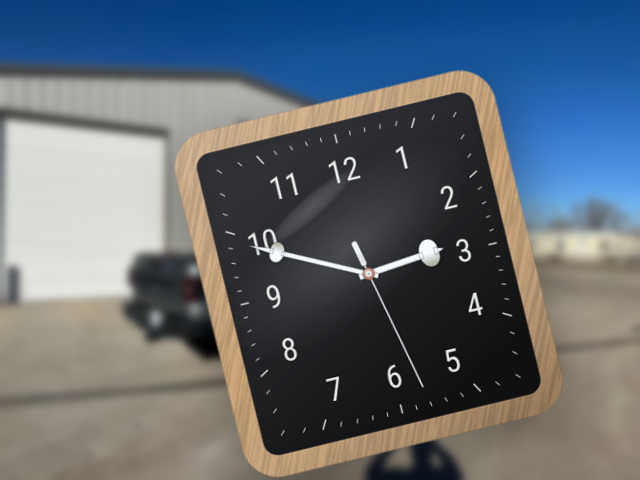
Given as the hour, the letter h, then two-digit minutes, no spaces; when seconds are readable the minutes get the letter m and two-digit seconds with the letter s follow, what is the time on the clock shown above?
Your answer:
2h49m28s
